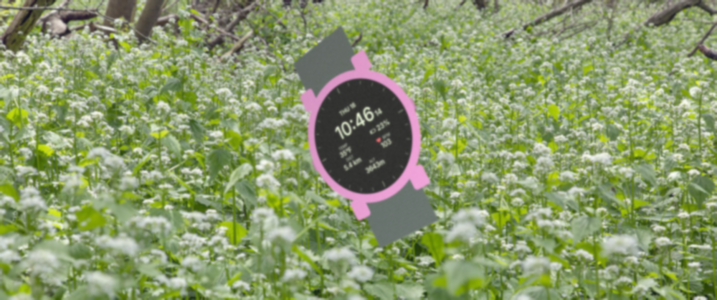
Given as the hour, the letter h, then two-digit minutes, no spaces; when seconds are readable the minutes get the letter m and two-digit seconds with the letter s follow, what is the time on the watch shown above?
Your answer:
10h46
